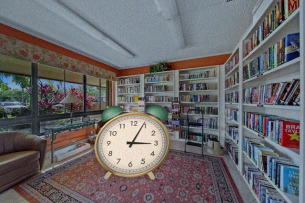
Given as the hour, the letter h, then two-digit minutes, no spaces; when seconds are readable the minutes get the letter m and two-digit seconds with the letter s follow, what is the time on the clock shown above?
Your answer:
3h04
